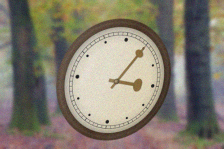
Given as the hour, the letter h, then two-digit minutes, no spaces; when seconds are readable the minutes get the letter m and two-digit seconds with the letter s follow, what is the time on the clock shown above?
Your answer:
3h05
